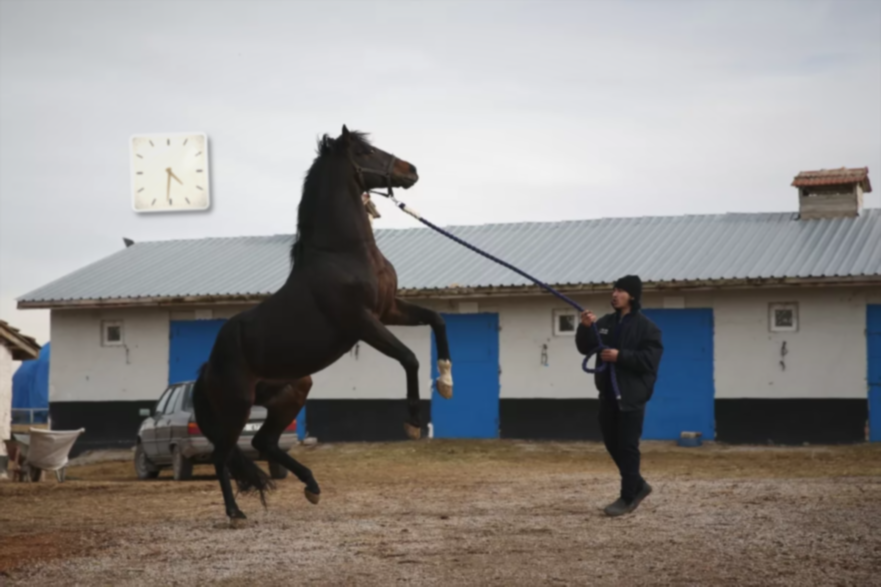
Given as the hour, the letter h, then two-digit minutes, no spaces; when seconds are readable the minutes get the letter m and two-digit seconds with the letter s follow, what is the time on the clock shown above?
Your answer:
4h31
